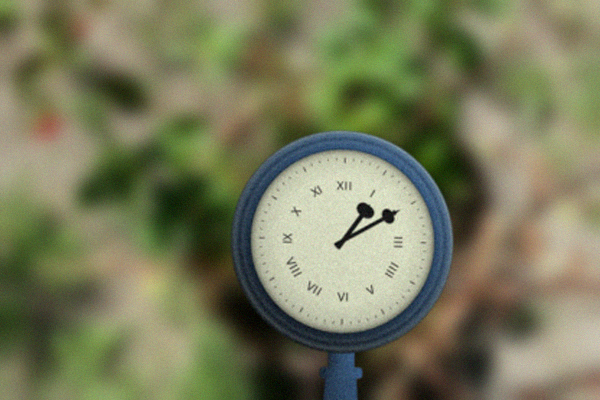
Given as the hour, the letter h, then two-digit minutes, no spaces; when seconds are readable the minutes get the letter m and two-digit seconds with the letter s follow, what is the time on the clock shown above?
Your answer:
1h10
